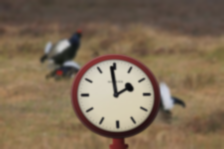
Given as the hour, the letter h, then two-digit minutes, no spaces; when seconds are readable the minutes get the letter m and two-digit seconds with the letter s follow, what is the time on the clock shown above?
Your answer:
1h59
